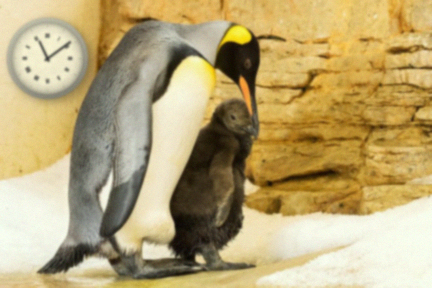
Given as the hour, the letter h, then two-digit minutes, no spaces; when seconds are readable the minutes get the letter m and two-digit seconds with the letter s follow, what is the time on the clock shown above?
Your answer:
11h09
